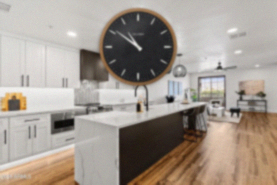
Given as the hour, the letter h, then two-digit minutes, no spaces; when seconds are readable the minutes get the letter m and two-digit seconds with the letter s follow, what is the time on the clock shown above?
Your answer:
10h51
